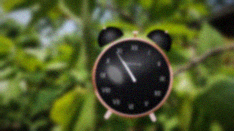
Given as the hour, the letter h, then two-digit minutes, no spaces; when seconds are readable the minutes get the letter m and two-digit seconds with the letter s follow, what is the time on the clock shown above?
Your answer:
10h54
